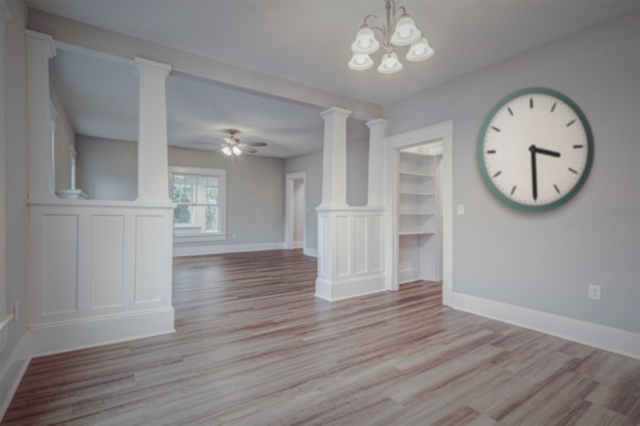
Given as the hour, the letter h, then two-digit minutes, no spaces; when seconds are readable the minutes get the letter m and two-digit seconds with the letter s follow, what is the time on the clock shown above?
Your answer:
3h30
